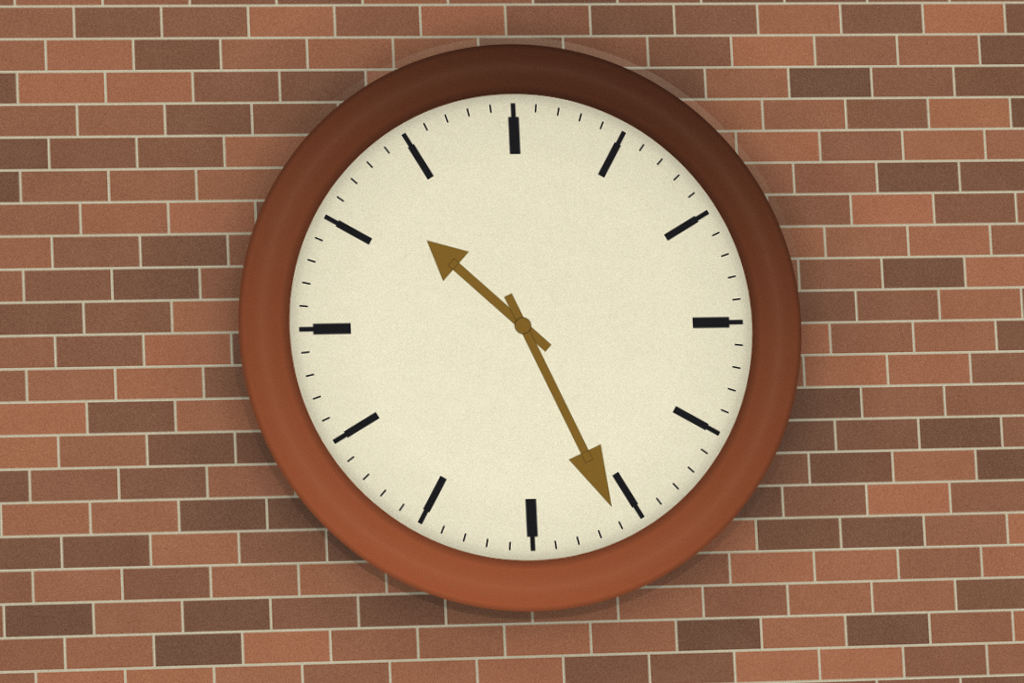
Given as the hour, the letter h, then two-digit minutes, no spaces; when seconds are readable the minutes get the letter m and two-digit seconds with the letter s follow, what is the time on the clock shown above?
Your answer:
10h26
